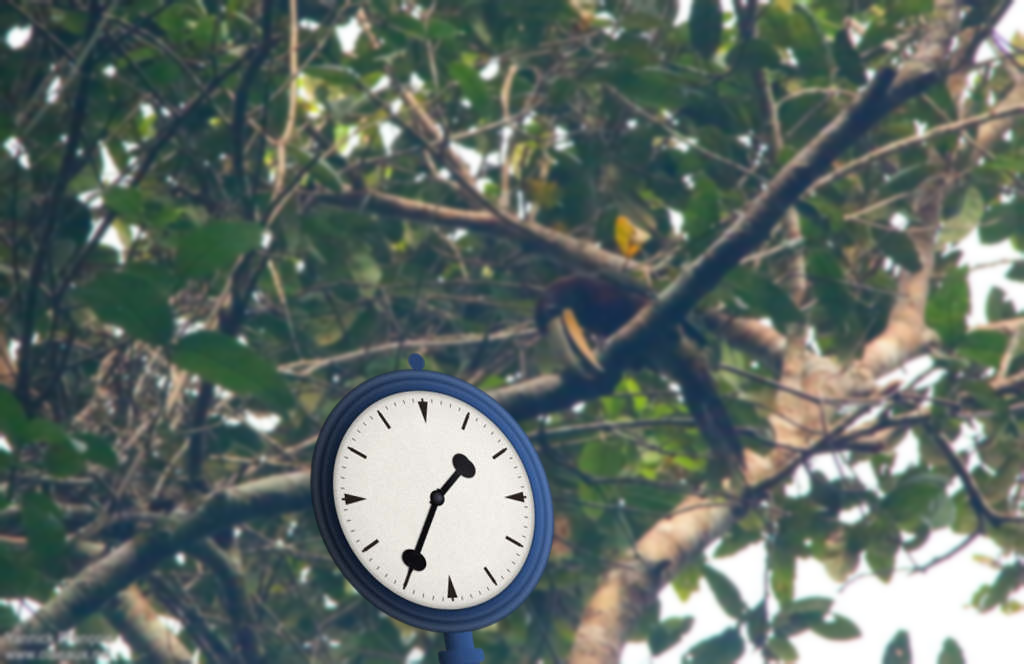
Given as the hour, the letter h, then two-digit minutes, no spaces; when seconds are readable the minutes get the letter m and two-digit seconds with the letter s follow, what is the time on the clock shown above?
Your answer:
1h35
